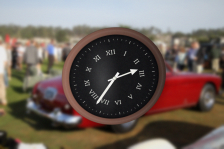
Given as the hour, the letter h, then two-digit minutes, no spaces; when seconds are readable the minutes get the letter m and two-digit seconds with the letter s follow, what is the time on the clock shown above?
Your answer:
2h37
